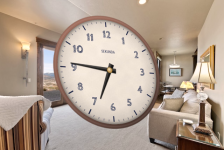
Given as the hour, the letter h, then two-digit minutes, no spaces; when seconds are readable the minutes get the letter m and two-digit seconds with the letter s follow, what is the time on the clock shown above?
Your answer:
6h46
